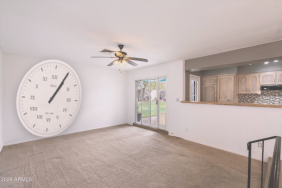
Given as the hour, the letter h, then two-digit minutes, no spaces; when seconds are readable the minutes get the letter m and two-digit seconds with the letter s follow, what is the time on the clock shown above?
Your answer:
1h05
